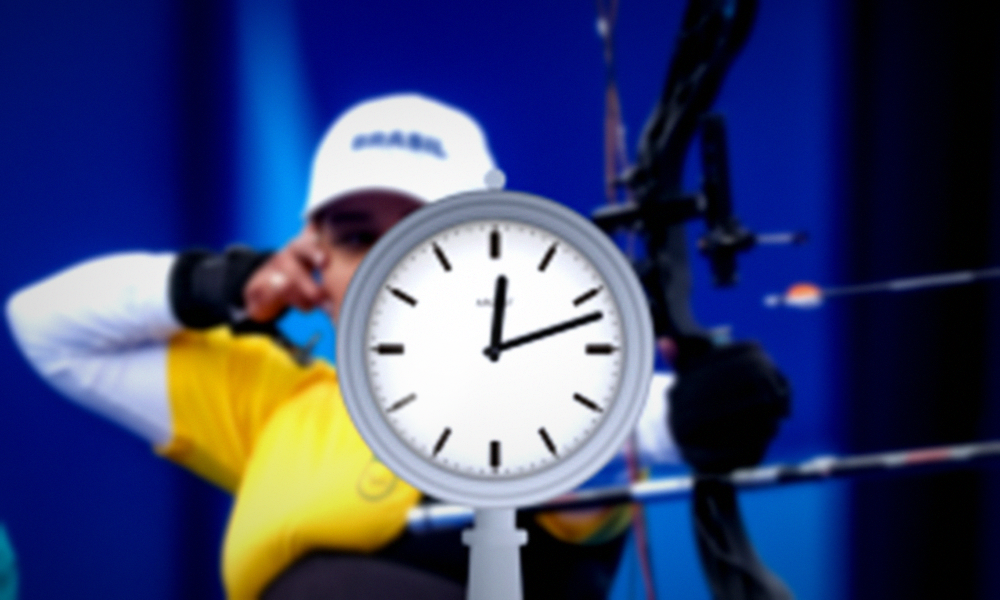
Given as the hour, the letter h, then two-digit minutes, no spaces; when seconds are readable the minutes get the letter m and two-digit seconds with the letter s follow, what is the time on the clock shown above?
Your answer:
12h12
